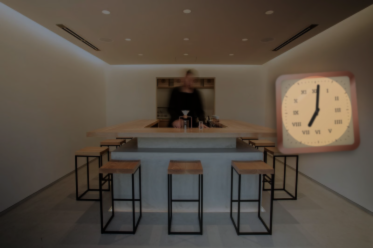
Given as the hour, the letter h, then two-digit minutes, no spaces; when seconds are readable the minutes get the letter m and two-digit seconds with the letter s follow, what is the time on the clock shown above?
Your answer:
7h01
